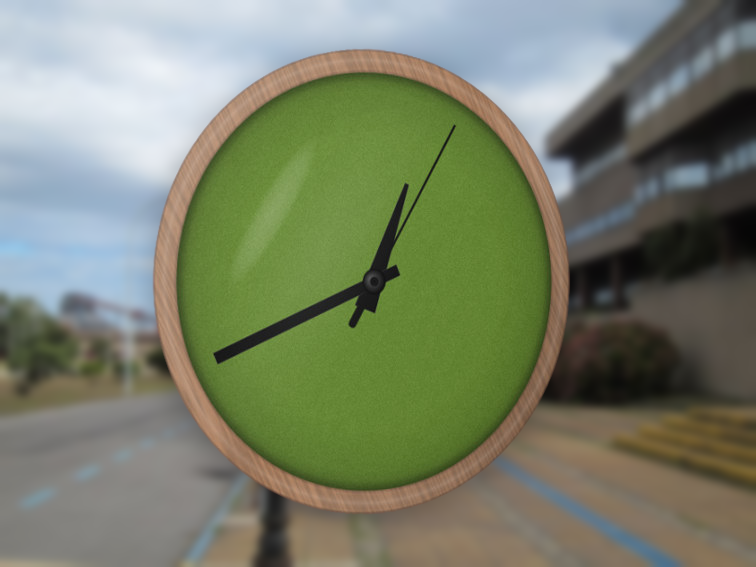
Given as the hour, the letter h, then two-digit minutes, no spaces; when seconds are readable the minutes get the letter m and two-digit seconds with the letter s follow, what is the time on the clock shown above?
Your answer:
12h41m05s
